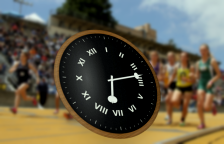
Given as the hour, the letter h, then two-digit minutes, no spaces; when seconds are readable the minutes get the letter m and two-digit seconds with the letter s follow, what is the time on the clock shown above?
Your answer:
7h18
